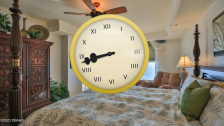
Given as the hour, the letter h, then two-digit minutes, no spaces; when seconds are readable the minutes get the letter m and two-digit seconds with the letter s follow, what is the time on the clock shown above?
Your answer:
8h43
